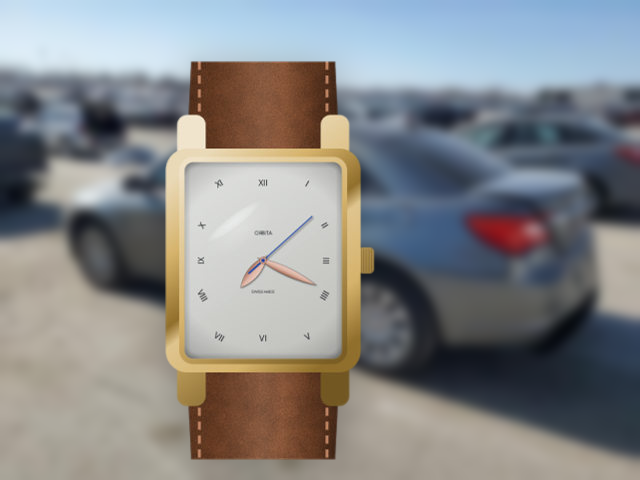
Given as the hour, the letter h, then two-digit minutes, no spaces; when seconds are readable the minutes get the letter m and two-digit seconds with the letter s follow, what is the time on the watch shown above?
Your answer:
7h19m08s
